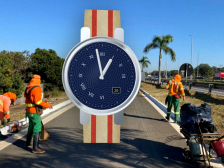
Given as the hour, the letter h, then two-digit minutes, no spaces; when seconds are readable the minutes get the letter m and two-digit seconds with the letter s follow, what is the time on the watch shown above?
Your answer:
12h58
